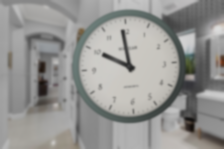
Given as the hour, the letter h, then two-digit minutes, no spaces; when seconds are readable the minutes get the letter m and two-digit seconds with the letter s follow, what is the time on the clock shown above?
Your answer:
9h59
